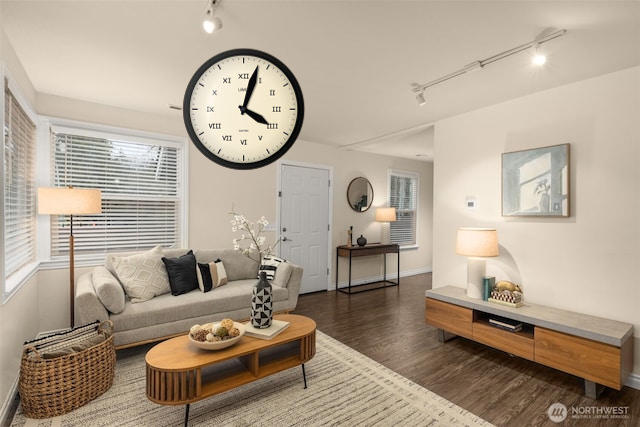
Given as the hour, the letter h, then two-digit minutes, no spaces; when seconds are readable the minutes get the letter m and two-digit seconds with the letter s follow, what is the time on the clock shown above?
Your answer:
4h03
